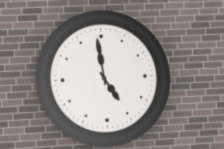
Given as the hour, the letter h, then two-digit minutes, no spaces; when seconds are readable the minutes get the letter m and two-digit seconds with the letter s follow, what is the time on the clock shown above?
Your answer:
4h59
